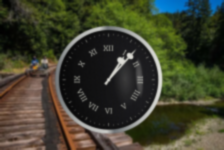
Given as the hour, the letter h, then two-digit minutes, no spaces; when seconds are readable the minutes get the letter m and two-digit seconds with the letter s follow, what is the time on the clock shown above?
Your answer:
1h07
